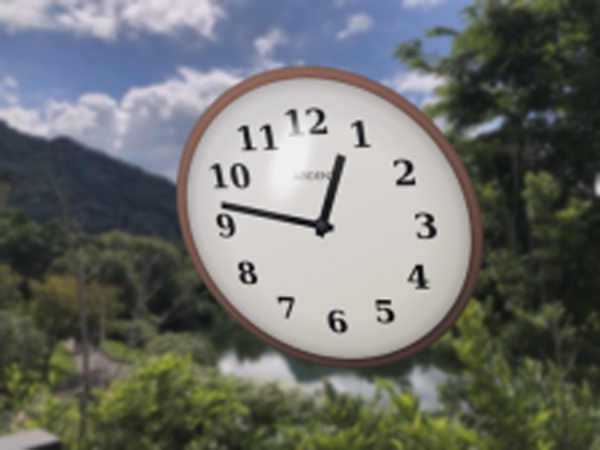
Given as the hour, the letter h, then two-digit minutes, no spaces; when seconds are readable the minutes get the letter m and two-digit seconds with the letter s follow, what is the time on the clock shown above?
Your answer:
12h47
